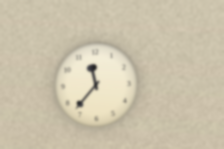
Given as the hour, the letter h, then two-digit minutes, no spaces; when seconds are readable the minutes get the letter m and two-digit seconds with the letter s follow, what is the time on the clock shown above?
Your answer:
11h37
